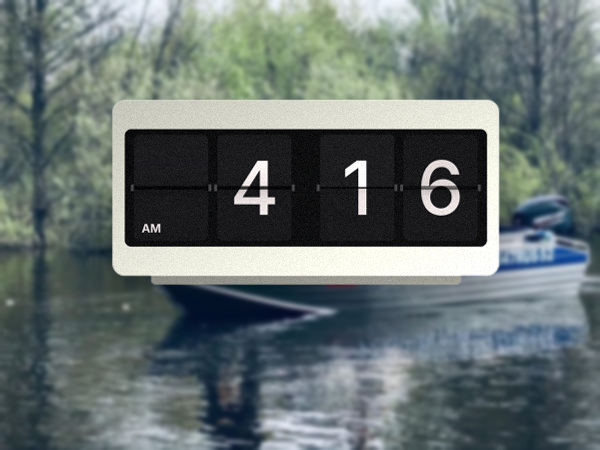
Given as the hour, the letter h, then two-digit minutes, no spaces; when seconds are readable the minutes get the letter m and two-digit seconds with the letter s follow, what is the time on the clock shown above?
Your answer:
4h16
